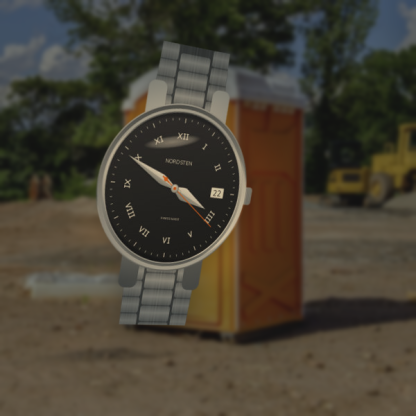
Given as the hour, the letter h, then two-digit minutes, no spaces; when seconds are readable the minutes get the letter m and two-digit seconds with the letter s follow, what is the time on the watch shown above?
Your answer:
3h49m21s
